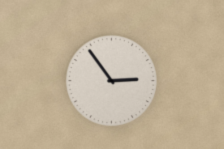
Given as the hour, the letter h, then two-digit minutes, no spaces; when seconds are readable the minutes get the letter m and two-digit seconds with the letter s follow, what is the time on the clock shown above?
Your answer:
2h54
